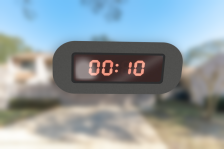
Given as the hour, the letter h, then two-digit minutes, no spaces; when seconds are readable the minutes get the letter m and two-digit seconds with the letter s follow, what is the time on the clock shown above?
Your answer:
0h10
